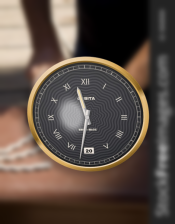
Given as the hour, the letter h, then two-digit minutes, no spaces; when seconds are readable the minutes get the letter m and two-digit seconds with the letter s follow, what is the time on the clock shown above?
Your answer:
11h32
